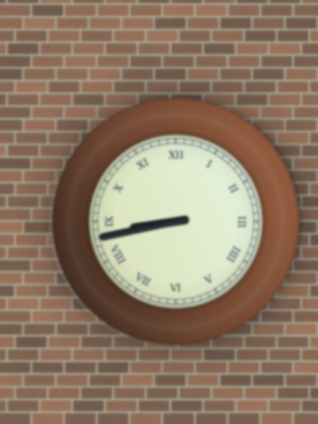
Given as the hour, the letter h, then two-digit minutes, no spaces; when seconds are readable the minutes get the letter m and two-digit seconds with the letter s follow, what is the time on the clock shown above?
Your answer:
8h43
